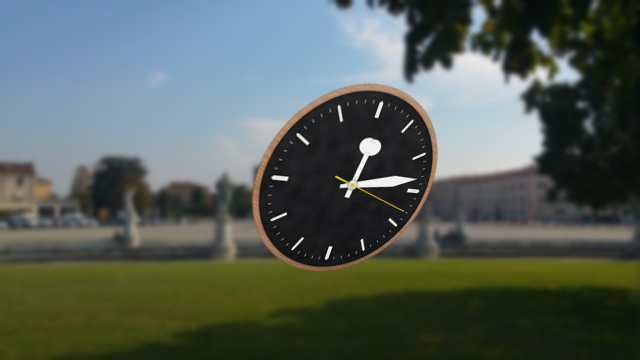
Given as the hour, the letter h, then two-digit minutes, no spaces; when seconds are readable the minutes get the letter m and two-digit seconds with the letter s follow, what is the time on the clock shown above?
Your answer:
12h13m18s
